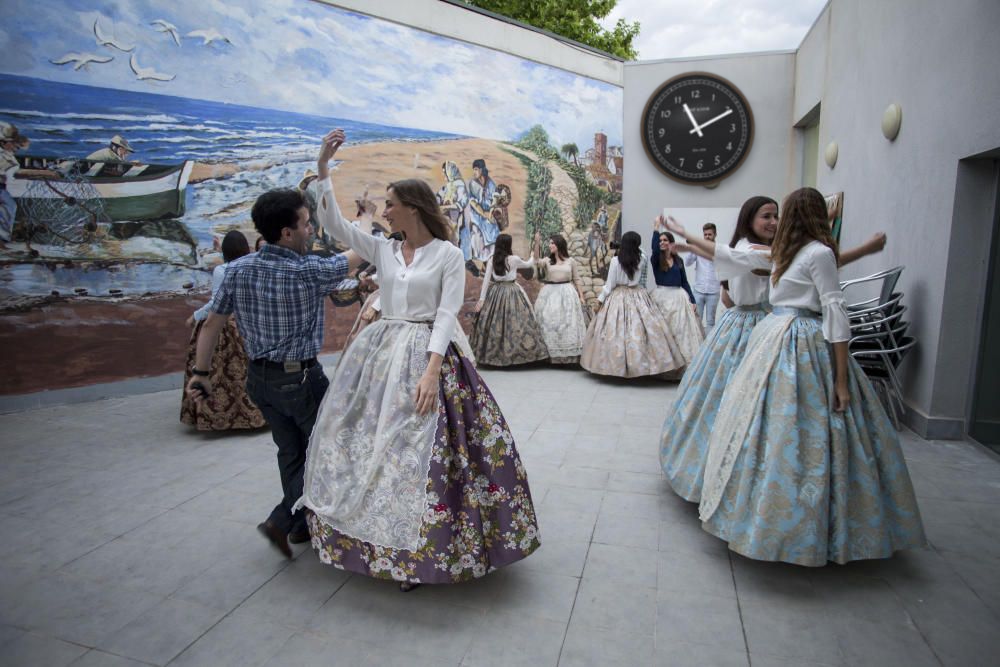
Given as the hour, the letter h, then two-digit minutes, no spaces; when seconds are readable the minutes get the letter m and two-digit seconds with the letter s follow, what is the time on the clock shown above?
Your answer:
11h11
